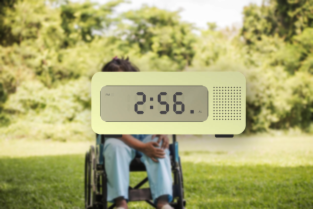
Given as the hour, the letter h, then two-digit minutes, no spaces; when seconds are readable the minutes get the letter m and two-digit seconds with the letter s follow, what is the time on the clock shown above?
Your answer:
2h56
